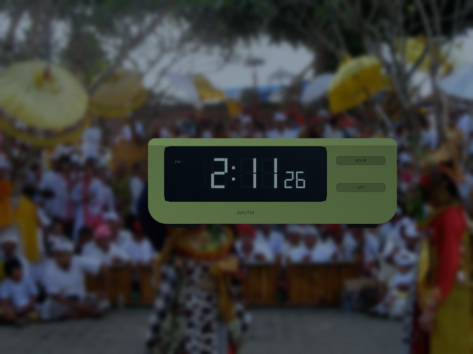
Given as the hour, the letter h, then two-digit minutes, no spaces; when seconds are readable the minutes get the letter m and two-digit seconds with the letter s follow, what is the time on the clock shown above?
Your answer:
2h11m26s
